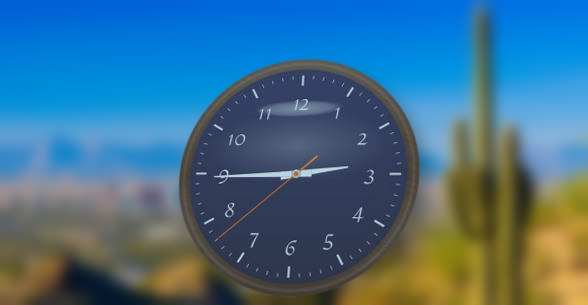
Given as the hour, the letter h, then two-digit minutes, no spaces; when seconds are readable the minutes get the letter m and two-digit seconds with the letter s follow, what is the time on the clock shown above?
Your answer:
2h44m38s
